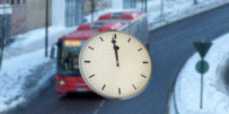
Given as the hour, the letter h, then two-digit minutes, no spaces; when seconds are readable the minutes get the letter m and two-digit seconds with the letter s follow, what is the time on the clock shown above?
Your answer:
11h59
